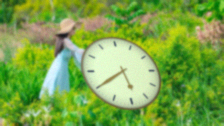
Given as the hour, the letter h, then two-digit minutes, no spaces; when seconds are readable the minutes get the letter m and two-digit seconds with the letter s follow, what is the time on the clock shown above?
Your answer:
5h40
